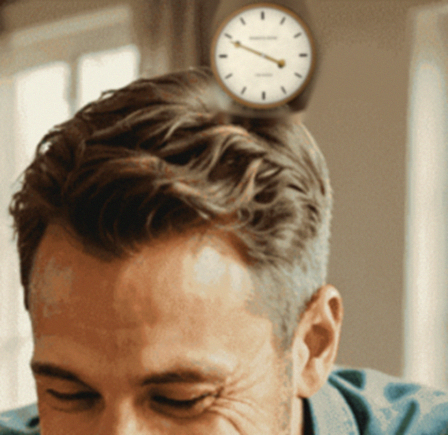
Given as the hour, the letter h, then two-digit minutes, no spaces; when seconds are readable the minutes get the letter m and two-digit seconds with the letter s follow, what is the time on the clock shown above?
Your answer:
3h49
